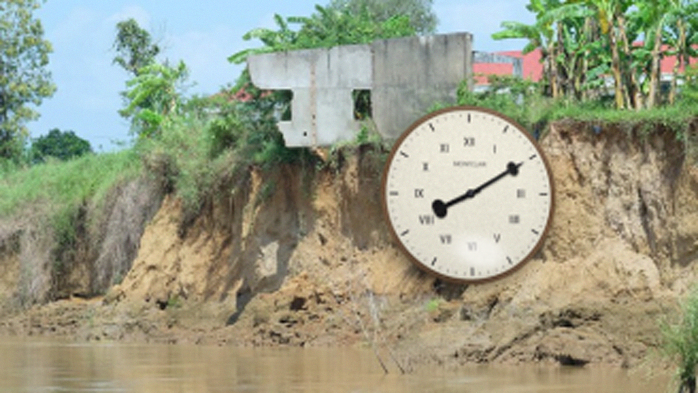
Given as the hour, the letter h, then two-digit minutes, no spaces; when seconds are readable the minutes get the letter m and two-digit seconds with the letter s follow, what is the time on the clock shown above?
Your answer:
8h10
